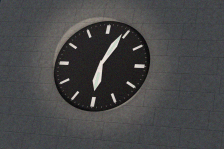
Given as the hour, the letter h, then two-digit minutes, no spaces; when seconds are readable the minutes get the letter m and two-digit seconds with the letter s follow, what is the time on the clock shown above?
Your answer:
6h04
